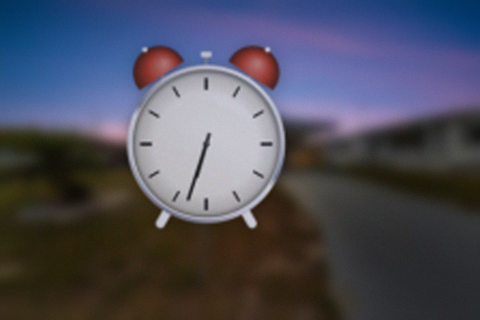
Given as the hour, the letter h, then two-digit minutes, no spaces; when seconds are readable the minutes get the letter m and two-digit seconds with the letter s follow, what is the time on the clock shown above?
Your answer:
6h33
